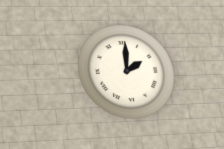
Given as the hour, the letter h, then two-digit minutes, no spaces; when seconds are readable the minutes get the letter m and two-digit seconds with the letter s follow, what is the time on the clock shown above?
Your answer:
2h01
